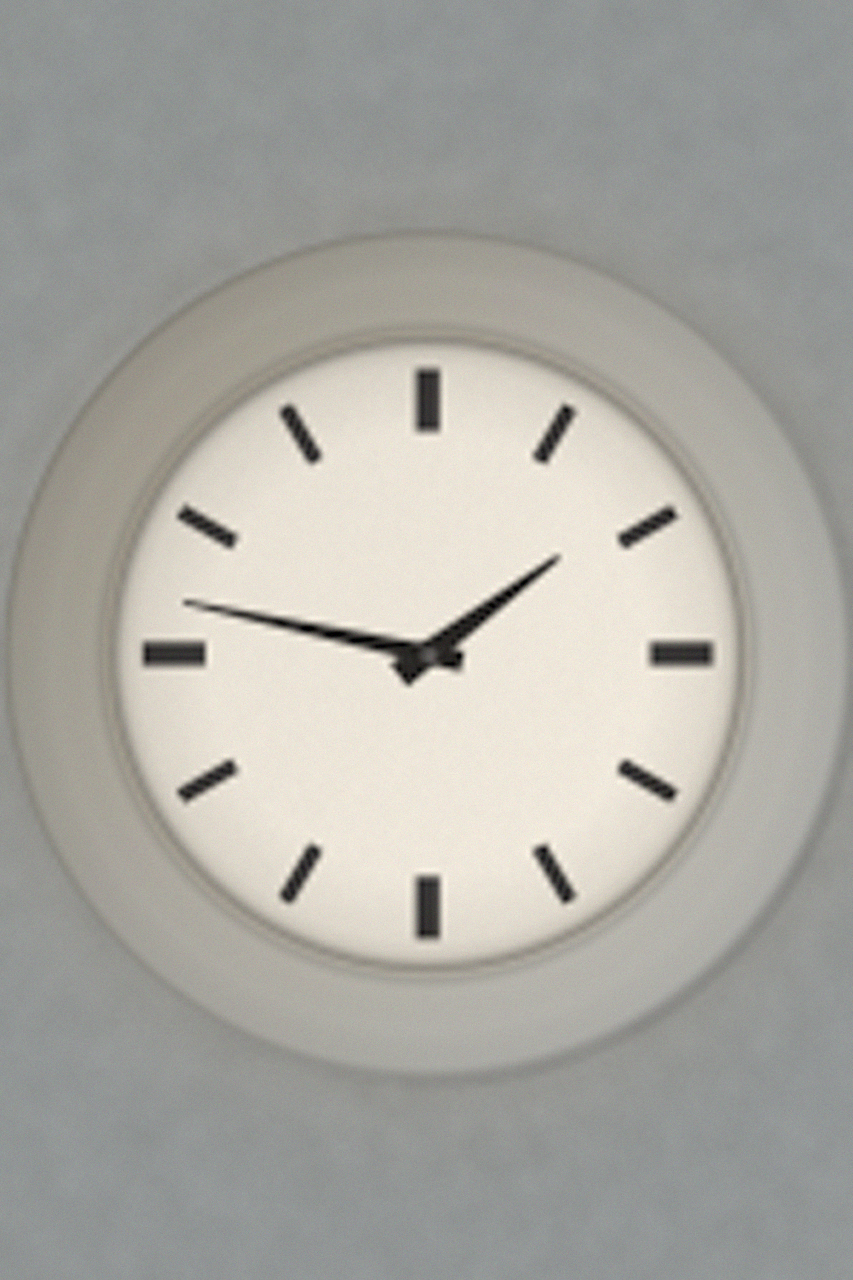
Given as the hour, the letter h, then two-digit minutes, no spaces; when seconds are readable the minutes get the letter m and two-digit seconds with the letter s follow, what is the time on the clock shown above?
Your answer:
1h47
